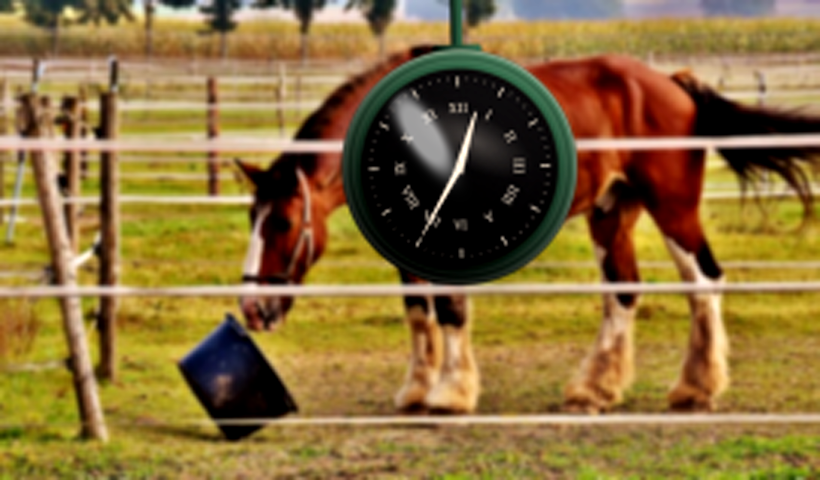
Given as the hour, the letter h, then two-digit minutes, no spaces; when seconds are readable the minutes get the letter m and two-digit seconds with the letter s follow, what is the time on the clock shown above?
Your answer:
12h35
